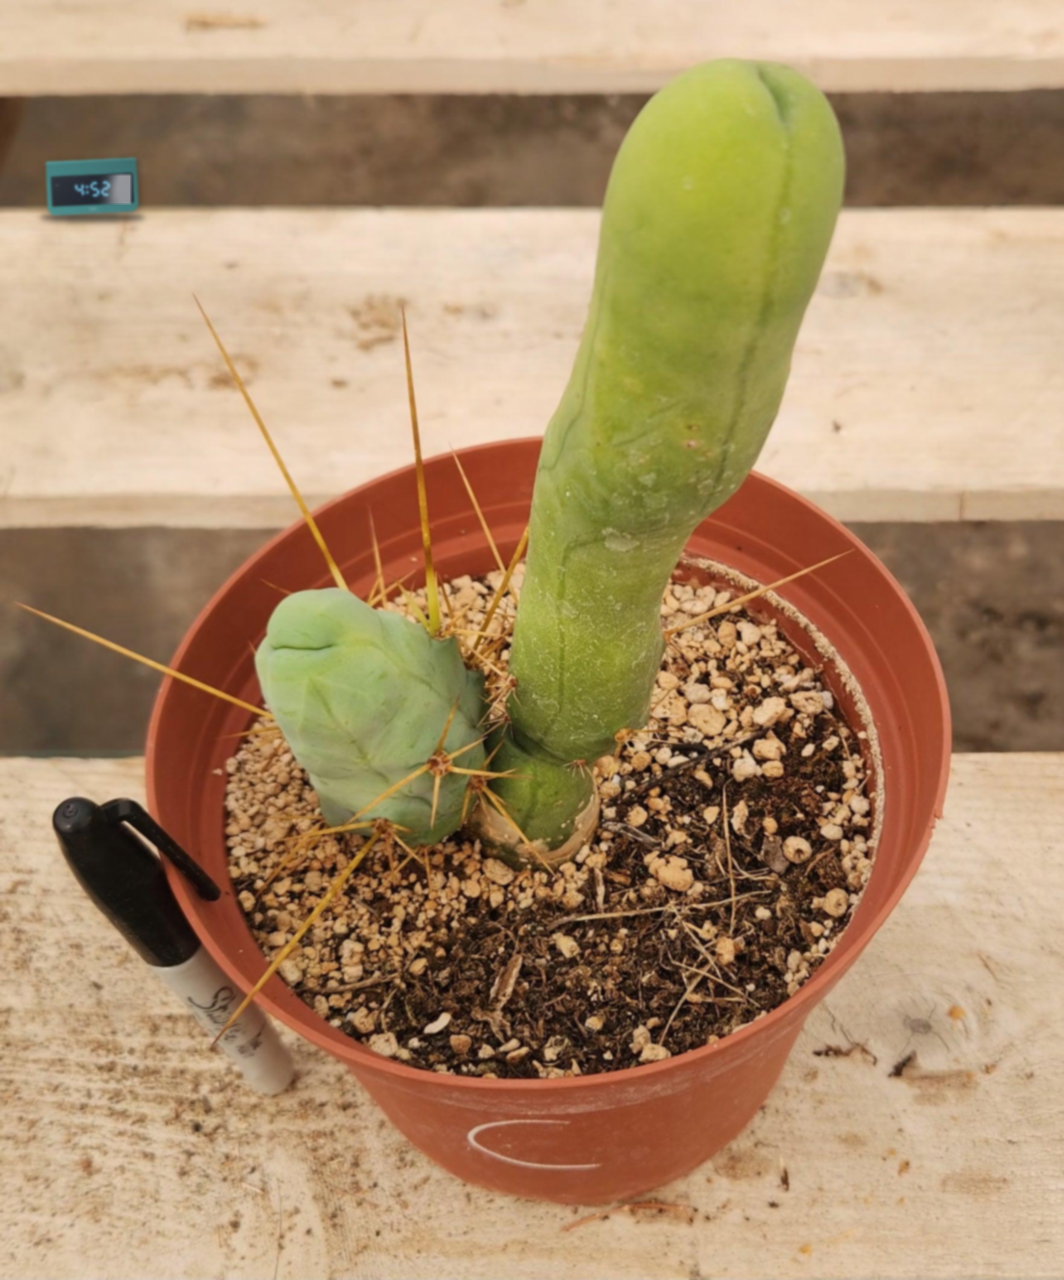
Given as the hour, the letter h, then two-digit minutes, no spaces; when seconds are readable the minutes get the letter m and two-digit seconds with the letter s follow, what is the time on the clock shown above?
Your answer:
4h52
